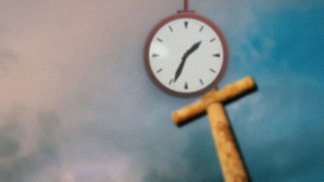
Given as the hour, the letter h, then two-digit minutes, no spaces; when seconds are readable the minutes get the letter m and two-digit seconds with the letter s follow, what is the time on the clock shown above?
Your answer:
1h34
